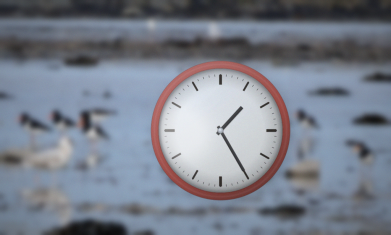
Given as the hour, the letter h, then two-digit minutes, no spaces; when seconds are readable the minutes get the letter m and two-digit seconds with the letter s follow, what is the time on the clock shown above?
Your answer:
1h25
